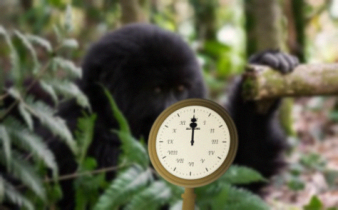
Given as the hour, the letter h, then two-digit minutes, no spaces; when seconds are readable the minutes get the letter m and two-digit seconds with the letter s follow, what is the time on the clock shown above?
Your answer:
12h00
